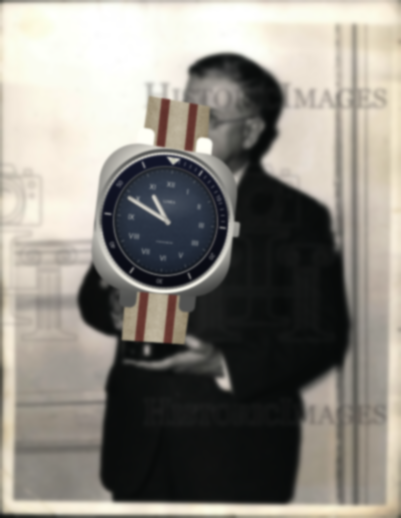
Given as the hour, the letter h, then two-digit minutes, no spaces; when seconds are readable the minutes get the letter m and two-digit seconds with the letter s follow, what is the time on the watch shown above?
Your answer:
10h49
